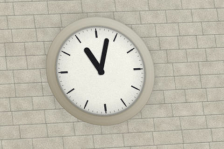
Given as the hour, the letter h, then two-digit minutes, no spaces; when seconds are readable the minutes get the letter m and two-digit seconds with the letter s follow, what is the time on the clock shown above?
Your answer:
11h03
